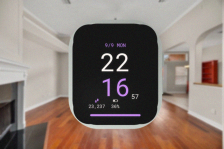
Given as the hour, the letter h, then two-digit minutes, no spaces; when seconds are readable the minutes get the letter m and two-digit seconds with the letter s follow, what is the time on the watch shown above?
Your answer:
22h16
